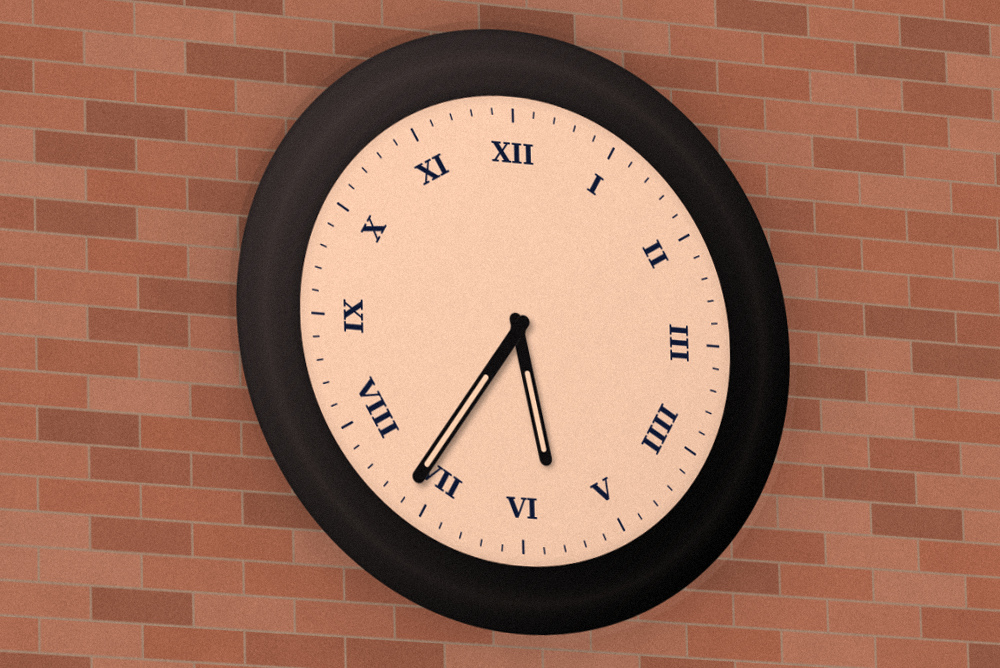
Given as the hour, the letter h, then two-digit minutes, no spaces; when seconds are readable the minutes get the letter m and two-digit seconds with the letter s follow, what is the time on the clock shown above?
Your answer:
5h36
